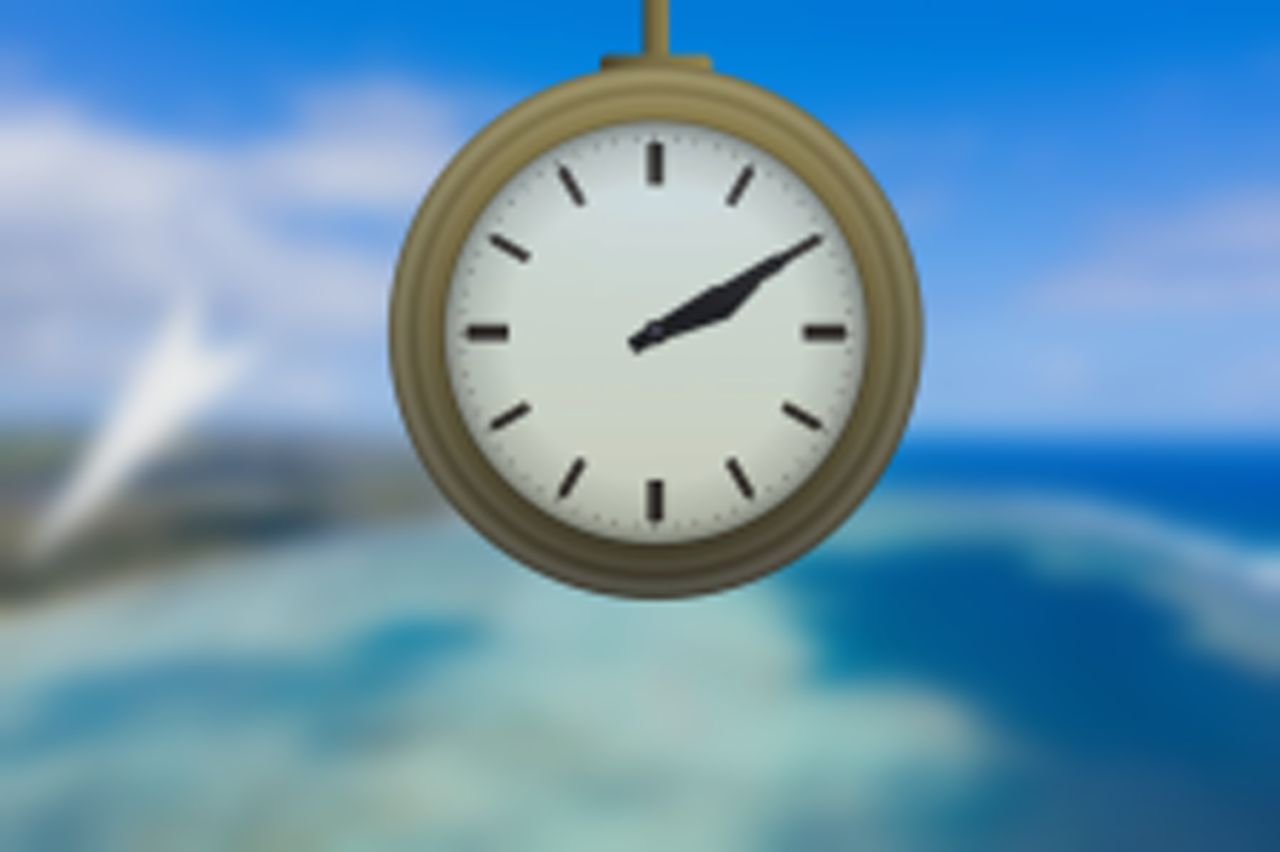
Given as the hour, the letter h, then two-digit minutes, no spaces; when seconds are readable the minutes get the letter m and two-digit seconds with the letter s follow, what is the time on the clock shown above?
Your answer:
2h10
